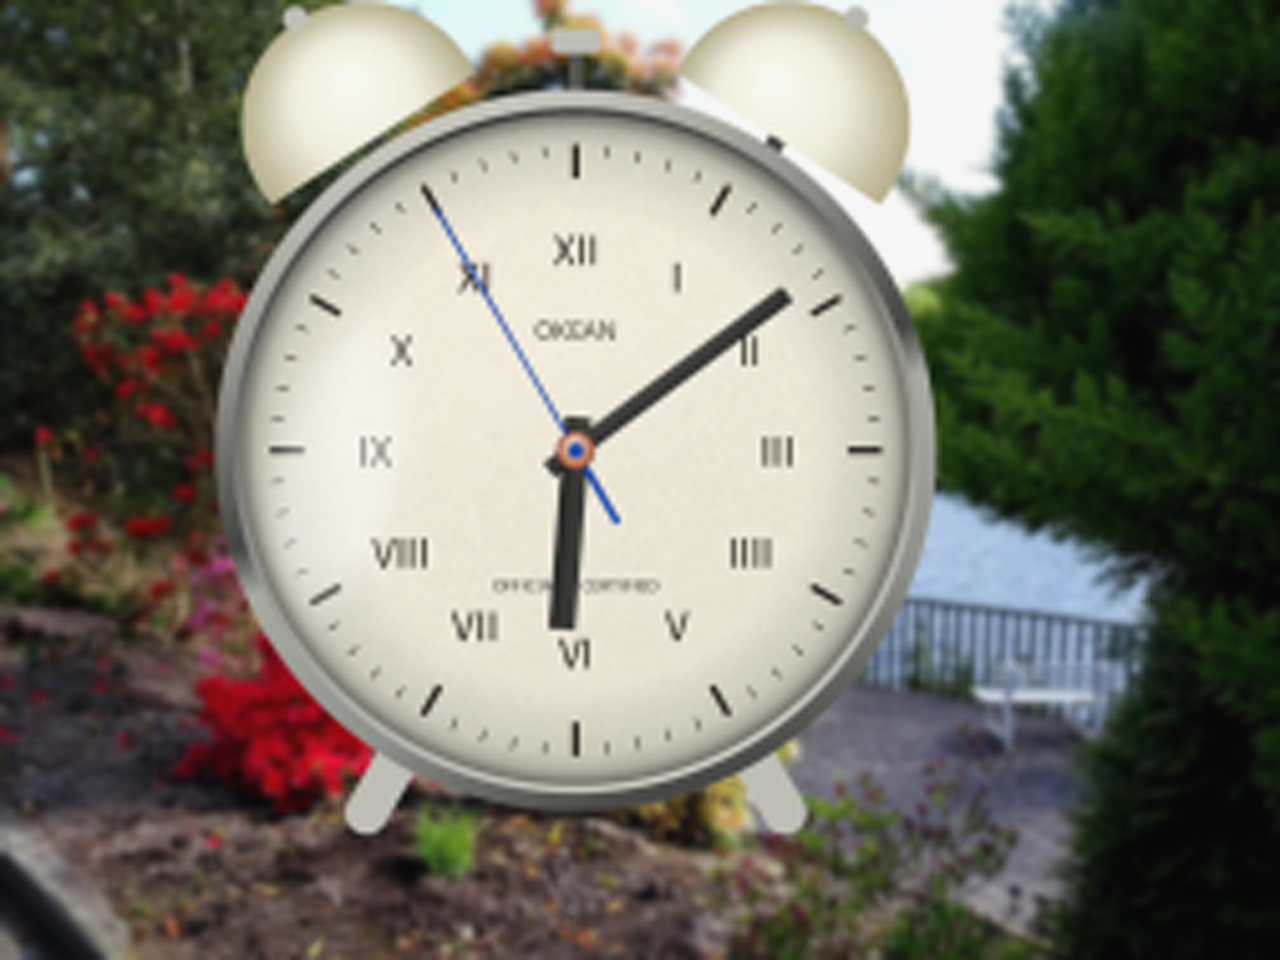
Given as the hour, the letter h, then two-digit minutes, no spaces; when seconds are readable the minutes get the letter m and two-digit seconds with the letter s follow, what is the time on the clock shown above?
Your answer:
6h08m55s
